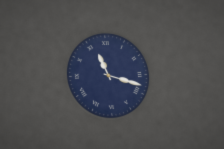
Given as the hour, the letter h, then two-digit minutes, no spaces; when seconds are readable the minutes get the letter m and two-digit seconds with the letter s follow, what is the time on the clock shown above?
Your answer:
11h18
